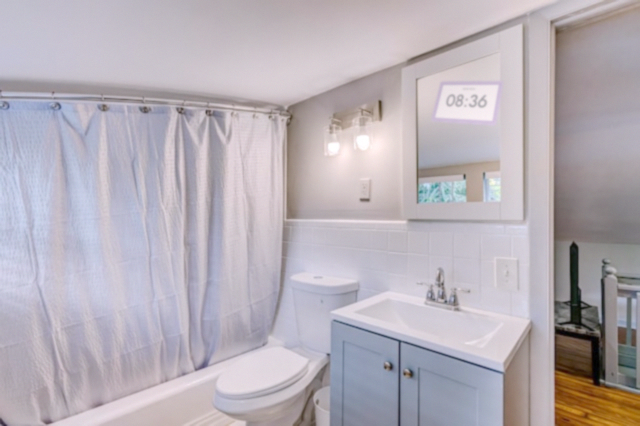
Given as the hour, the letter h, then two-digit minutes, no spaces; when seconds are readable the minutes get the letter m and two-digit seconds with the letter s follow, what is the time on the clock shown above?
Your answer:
8h36
